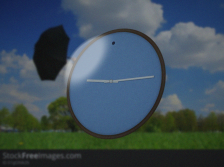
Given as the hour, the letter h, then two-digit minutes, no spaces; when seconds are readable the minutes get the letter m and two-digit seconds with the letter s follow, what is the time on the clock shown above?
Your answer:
9h15
